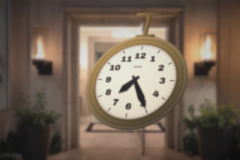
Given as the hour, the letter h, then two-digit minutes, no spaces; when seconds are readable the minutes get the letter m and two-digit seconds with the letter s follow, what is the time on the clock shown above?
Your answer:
7h25
